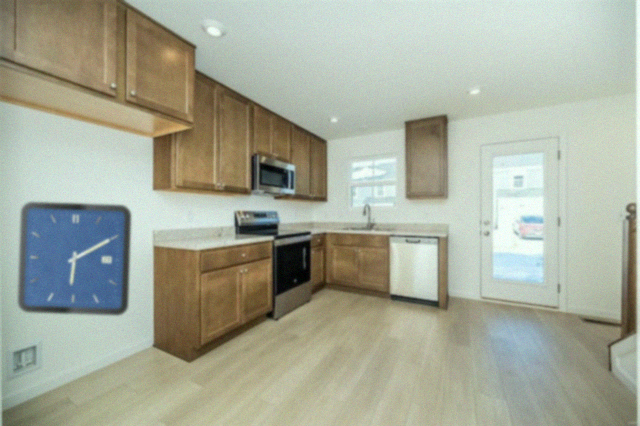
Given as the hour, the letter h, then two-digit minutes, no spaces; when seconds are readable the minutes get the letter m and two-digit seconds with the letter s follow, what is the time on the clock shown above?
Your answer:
6h10
